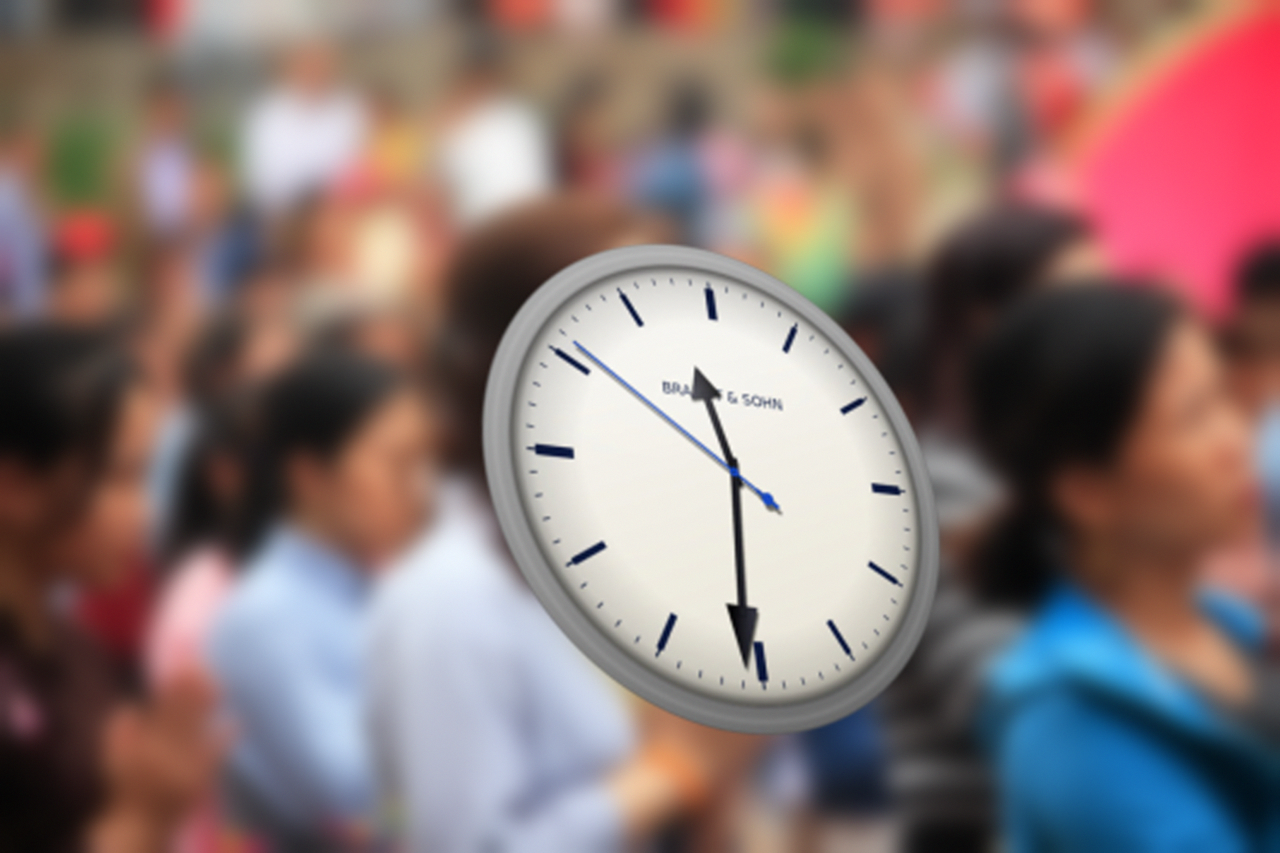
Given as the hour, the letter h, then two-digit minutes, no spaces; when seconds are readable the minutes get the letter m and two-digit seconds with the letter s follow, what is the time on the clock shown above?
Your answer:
11h30m51s
